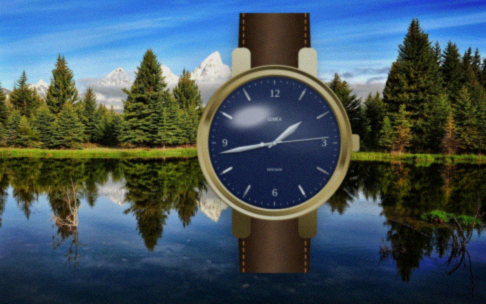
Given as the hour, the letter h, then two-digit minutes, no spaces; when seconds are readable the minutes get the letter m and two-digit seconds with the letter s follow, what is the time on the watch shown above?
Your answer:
1h43m14s
